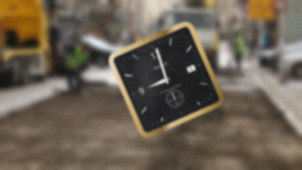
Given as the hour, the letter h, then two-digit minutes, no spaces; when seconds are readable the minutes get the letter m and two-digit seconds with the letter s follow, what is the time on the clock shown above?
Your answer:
9h01
